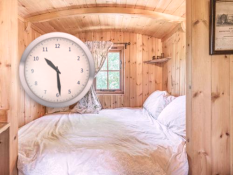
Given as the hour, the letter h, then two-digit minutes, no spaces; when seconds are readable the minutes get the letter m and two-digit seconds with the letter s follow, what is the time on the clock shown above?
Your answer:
10h29
